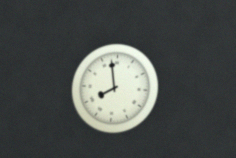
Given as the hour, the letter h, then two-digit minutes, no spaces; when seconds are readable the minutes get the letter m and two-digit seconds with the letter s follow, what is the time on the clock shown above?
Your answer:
7h58
